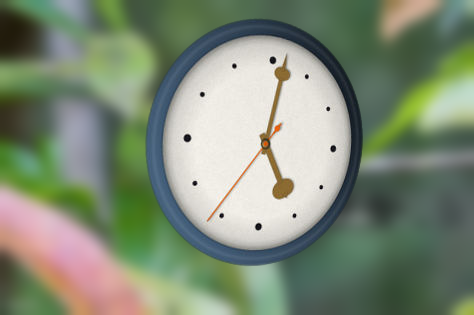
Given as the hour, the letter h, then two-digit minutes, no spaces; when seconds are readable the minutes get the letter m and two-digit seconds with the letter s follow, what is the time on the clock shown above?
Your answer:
5h01m36s
